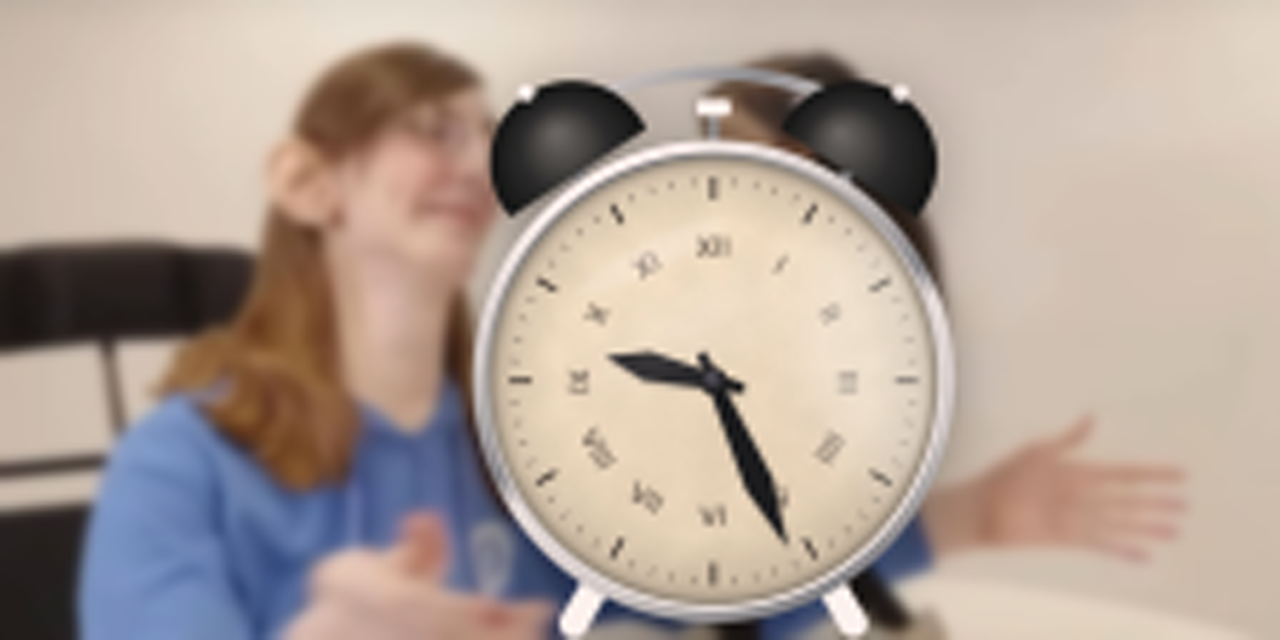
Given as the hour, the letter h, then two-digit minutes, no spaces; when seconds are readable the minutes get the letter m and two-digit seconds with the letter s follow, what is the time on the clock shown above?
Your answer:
9h26
